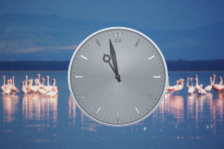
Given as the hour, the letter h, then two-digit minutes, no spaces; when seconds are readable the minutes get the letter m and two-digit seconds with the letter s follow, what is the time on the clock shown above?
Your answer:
10h58
